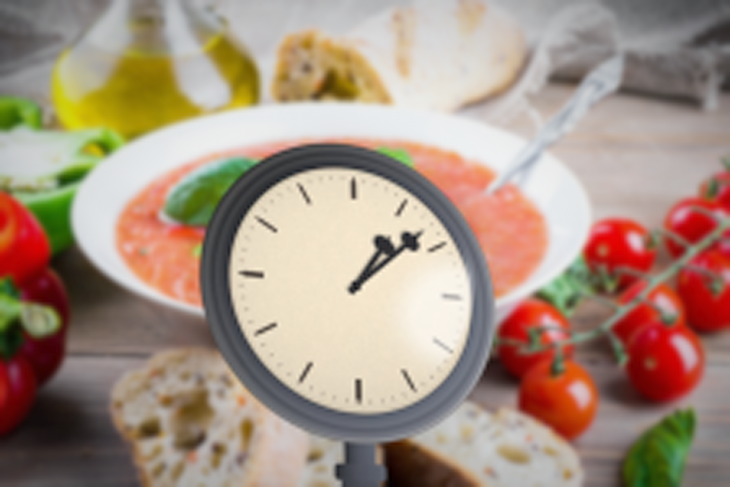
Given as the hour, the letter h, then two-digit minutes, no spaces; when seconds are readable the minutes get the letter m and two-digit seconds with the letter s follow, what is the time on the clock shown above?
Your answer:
1h08
